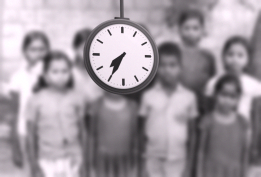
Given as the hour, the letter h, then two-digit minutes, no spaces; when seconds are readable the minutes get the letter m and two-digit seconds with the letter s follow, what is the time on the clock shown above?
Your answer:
7h35
